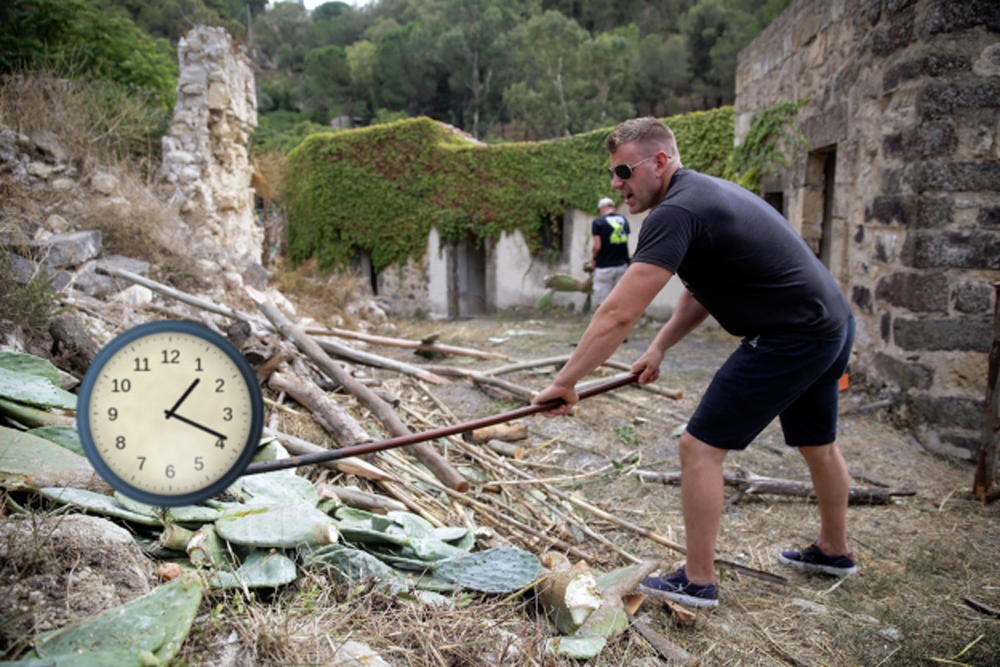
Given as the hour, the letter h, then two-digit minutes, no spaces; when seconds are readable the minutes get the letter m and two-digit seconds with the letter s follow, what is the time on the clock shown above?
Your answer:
1h19
